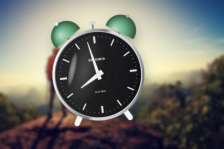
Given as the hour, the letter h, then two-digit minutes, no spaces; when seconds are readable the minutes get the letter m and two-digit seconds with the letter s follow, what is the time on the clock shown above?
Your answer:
7h58
